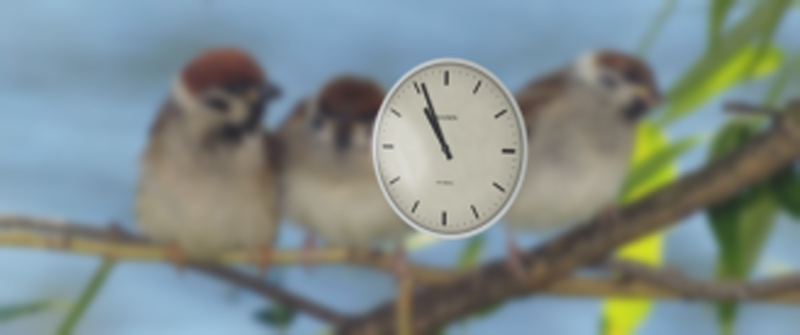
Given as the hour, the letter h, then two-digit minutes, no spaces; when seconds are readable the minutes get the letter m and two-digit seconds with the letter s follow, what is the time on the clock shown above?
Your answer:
10h56
